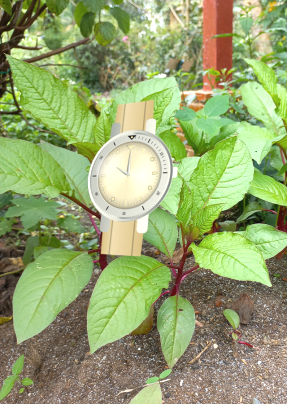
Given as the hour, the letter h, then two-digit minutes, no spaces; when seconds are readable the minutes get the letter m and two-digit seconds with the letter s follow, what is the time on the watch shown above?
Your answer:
10h00
